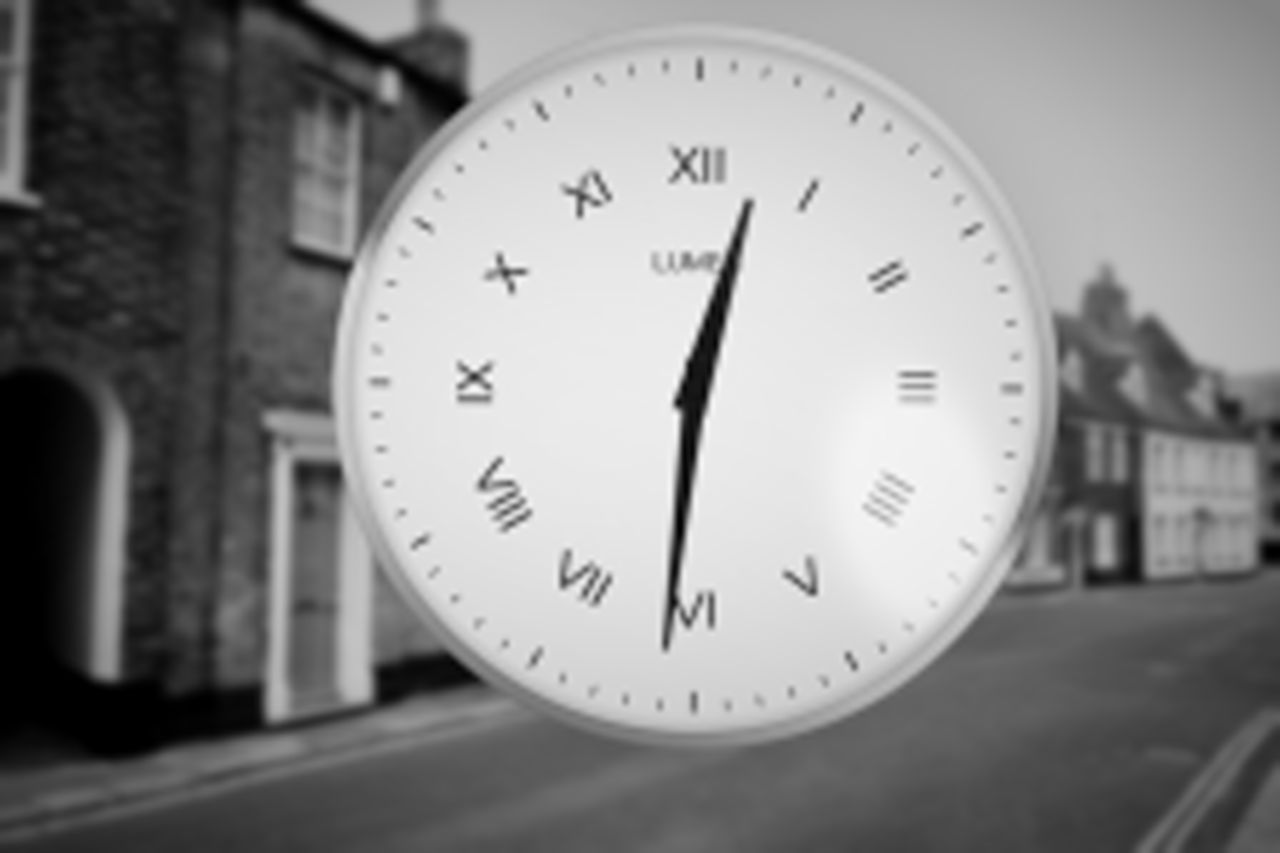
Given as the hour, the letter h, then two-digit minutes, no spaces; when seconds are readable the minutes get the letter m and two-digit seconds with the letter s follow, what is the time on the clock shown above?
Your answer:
12h31
